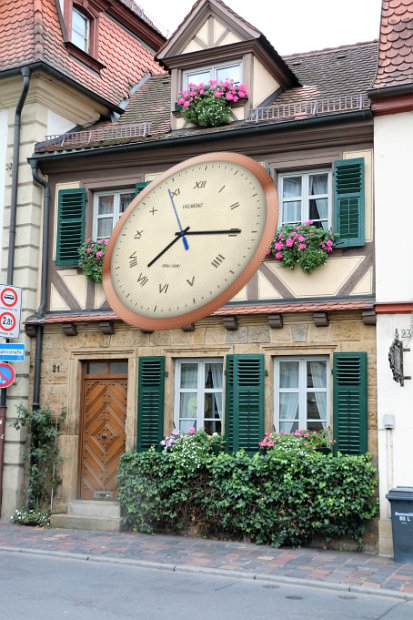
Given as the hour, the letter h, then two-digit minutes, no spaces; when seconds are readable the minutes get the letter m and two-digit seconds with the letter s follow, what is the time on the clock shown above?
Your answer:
7h14m54s
